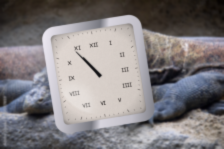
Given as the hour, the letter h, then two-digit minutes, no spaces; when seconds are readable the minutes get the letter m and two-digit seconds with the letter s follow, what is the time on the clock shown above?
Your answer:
10h54
